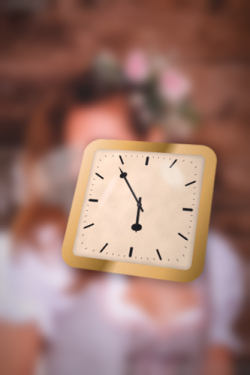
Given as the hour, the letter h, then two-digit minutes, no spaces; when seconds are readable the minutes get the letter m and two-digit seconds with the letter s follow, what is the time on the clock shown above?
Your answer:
5h54
